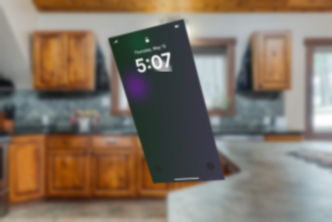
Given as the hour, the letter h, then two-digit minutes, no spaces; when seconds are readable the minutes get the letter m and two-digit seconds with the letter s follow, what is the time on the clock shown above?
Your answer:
5h07
